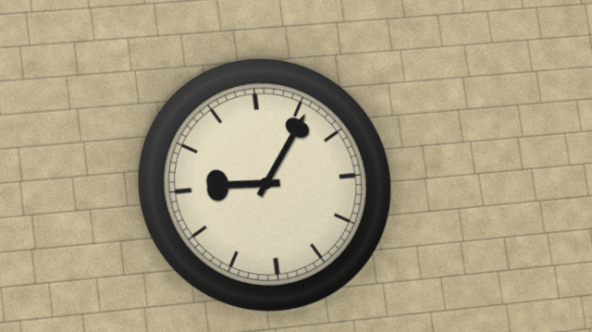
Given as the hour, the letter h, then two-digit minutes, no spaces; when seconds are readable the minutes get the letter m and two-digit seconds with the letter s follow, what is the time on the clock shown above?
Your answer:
9h06
